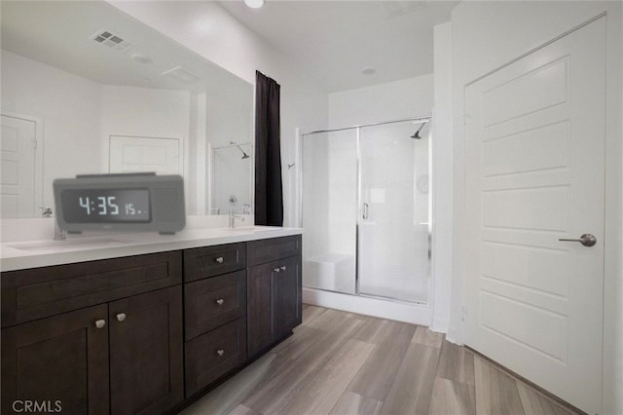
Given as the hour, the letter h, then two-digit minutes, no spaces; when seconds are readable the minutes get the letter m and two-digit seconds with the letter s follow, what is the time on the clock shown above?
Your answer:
4h35m15s
